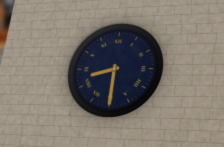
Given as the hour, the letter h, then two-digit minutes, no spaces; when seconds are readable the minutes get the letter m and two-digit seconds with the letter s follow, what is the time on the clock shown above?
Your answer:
8h30
